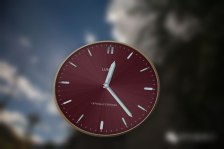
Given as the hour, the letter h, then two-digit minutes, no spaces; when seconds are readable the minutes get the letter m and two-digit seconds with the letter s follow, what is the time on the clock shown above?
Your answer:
12h23
